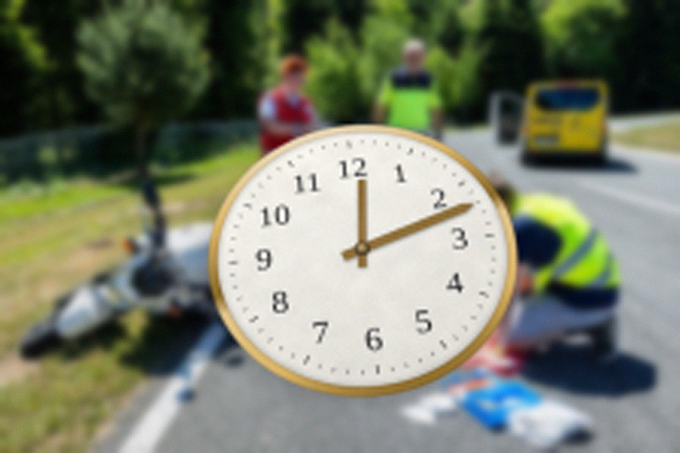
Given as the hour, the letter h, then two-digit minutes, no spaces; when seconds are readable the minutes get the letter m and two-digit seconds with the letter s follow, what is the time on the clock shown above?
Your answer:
12h12
